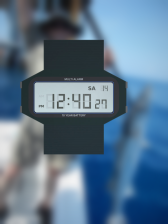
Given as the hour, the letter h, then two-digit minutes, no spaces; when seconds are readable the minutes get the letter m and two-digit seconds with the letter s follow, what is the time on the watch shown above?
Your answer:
12h40m27s
